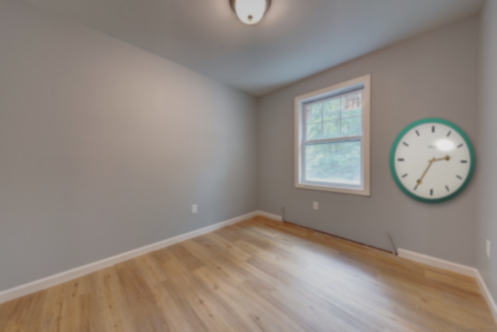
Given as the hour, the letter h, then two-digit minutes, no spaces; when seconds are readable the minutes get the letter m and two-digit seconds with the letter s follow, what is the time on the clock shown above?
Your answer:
2h35
